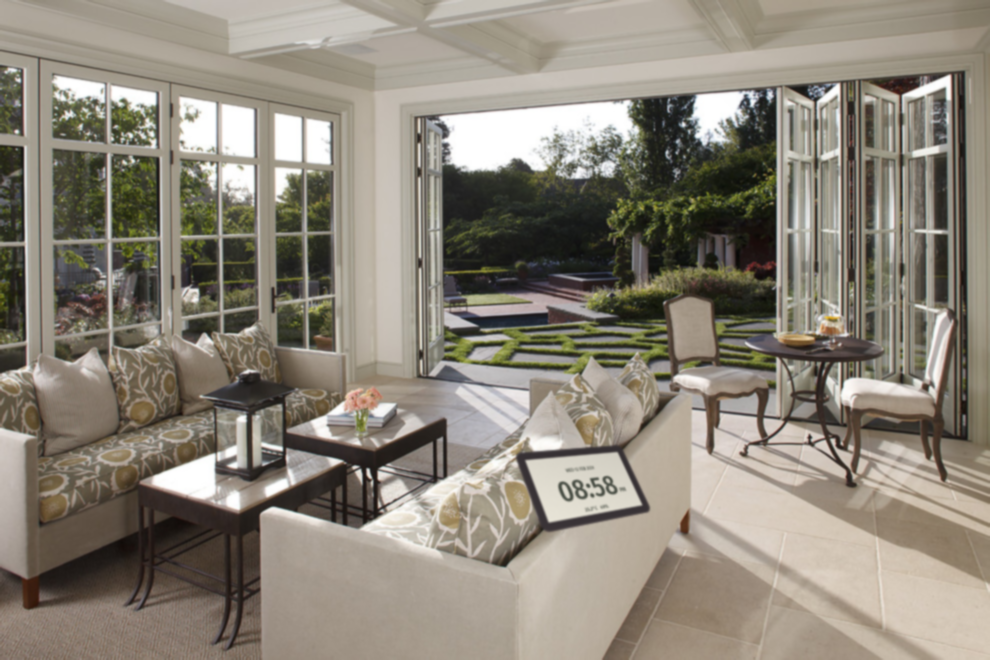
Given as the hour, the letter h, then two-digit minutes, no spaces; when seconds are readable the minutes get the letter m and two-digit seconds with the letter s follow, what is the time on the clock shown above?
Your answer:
8h58
